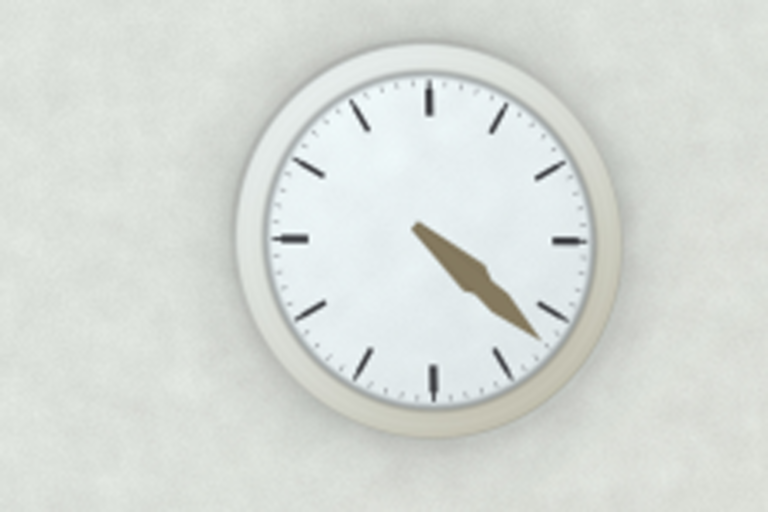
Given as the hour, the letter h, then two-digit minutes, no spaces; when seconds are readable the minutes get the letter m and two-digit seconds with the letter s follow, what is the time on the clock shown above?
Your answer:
4h22
